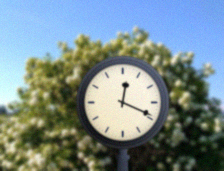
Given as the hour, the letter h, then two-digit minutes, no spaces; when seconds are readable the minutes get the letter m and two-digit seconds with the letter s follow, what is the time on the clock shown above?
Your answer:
12h19
